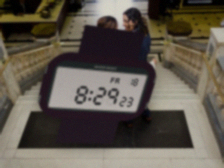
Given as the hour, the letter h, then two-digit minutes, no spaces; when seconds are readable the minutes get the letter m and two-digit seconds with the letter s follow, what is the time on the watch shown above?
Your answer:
8h29
